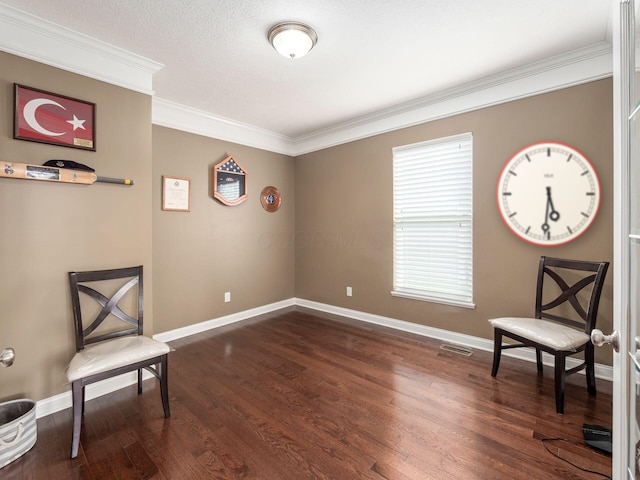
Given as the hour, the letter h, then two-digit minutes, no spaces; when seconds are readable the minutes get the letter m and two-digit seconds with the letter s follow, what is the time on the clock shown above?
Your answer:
5h31
